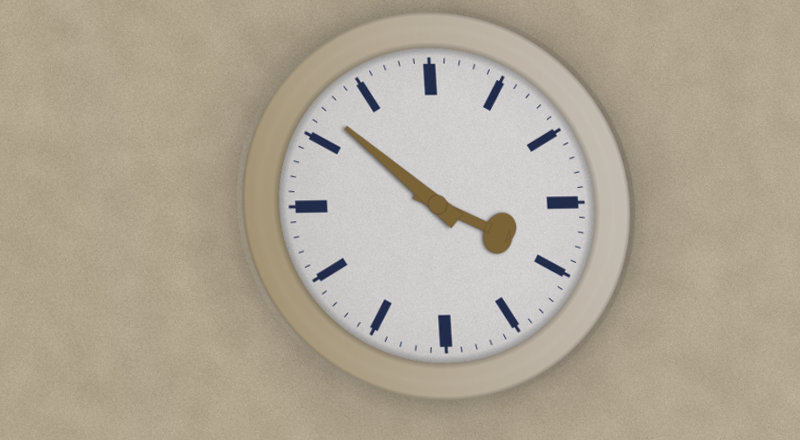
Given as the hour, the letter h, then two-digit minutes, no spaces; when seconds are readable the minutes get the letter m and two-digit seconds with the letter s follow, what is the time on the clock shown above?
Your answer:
3h52
